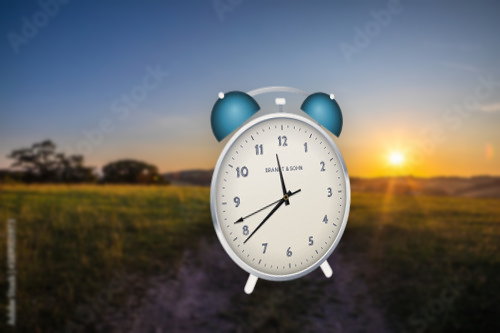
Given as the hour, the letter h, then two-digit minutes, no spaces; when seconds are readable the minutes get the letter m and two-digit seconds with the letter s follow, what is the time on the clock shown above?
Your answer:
11h38m42s
